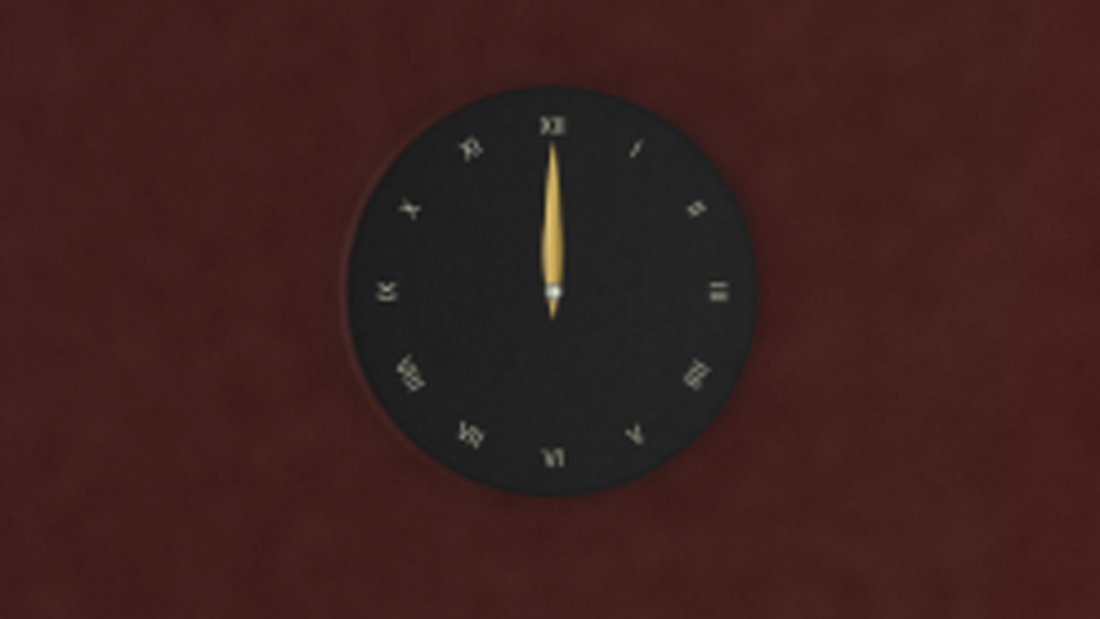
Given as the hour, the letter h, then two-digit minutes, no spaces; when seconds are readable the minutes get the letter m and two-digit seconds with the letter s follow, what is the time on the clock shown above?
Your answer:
12h00
